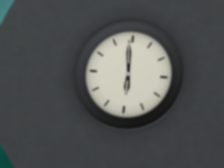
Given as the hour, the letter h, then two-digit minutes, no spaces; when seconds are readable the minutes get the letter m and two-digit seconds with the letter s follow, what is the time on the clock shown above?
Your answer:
5h59
